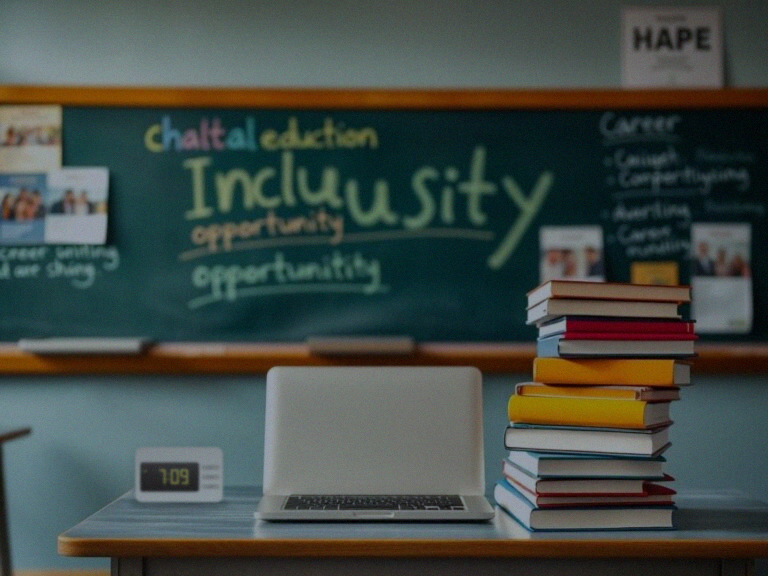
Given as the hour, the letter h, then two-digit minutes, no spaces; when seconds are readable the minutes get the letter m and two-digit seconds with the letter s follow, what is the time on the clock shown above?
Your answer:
7h09
